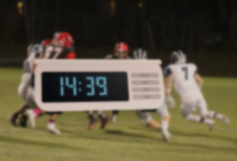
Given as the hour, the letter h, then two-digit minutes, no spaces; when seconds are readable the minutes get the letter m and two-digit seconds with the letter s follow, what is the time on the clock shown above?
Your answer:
14h39
